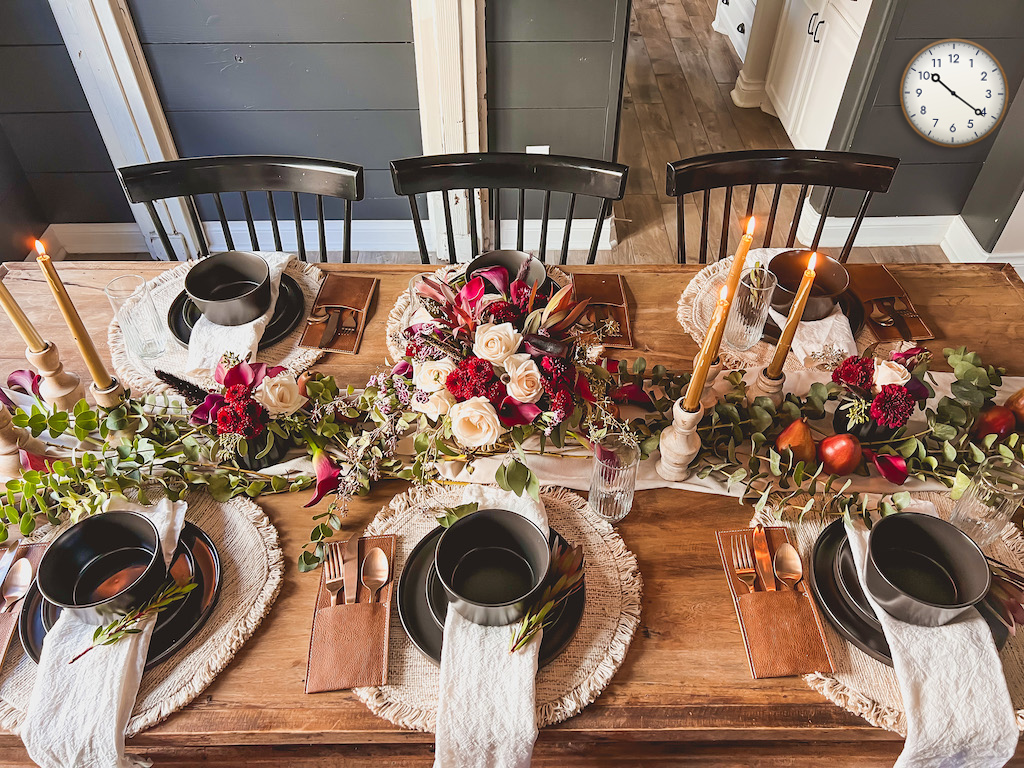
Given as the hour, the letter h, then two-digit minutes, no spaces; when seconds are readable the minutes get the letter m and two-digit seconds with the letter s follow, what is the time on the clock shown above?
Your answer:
10h21
